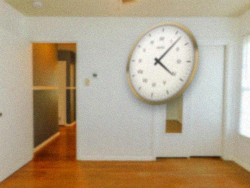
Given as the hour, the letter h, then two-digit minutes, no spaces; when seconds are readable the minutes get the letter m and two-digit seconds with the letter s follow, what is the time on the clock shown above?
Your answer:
4h07
